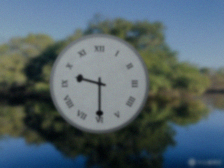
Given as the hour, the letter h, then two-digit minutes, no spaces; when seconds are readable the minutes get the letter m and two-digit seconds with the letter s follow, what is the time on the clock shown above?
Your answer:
9h30
